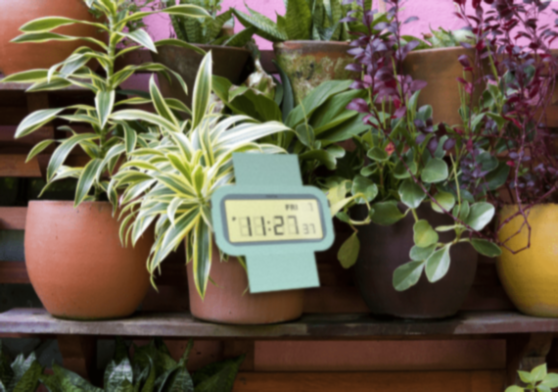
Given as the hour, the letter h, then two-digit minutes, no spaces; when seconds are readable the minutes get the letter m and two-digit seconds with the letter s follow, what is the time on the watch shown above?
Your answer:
11h27
